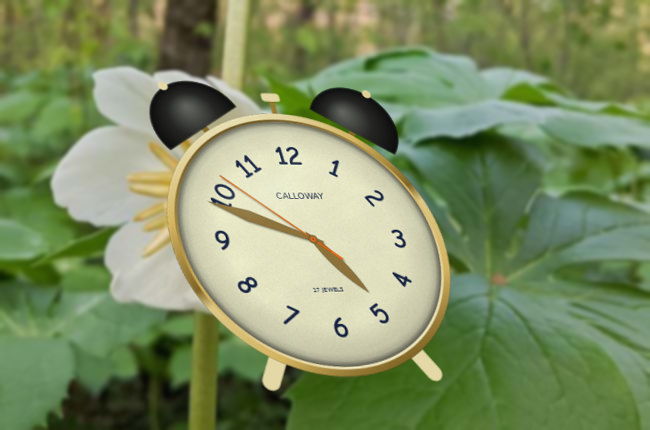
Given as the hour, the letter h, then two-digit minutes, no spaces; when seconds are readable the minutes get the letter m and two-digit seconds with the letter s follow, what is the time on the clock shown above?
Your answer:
4h48m52s
